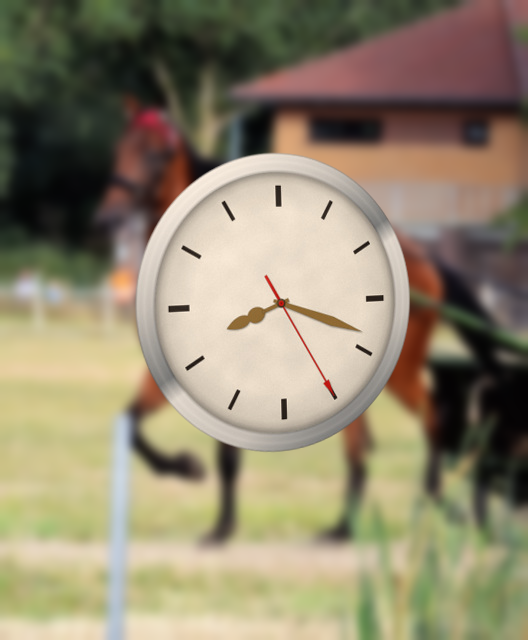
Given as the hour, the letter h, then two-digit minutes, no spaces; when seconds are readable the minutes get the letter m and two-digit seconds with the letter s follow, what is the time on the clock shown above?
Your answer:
8h18m25s
